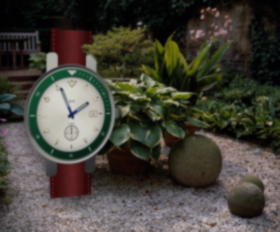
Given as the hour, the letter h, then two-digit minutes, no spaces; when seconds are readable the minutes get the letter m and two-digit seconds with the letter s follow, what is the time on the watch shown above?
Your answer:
1h56
